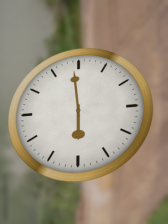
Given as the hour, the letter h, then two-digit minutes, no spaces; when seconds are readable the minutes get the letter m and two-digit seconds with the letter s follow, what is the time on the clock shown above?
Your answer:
5h59
